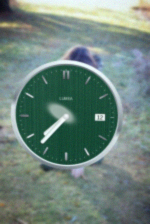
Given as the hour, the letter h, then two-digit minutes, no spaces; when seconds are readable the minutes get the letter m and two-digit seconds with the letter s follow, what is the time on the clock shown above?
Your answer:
7h37
